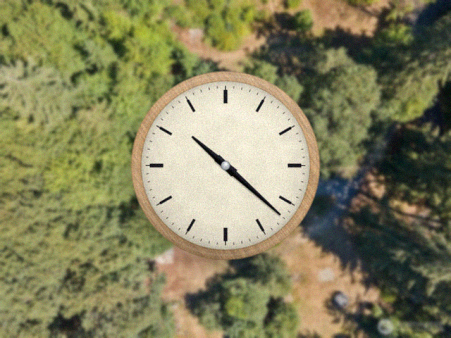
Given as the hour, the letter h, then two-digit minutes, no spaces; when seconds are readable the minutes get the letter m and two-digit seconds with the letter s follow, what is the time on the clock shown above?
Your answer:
10h22
